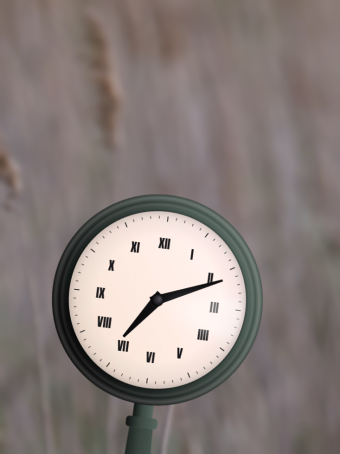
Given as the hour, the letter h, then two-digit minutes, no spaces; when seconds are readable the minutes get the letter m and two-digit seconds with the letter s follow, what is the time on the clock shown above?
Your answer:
7h11
